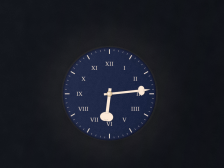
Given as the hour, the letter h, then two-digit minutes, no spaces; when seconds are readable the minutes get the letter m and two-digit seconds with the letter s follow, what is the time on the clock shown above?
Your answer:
6h14
